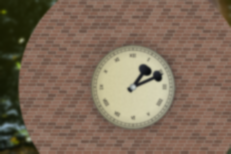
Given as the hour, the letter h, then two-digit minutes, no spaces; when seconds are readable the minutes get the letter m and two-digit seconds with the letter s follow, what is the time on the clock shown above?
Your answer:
1h11
